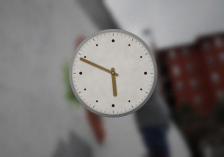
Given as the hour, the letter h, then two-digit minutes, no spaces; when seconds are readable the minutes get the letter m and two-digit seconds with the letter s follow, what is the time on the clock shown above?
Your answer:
5h49
